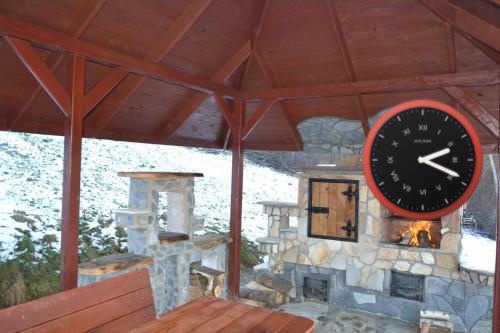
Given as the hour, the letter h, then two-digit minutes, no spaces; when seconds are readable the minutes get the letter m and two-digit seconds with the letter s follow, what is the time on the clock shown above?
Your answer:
2h19
